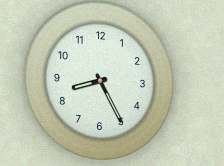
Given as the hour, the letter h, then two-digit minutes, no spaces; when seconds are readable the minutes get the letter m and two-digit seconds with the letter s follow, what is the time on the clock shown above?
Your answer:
8h25
